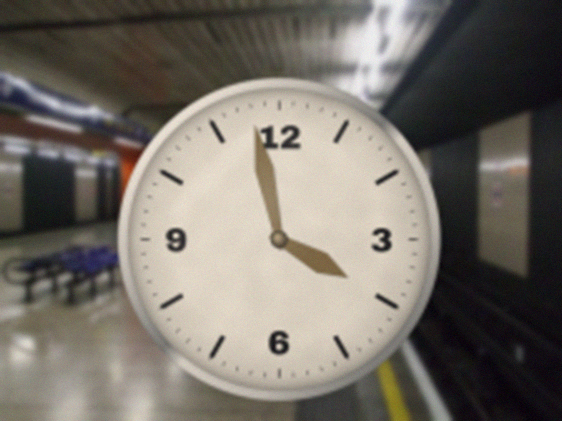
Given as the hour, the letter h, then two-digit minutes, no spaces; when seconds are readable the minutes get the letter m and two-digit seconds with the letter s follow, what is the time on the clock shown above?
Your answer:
3h58
